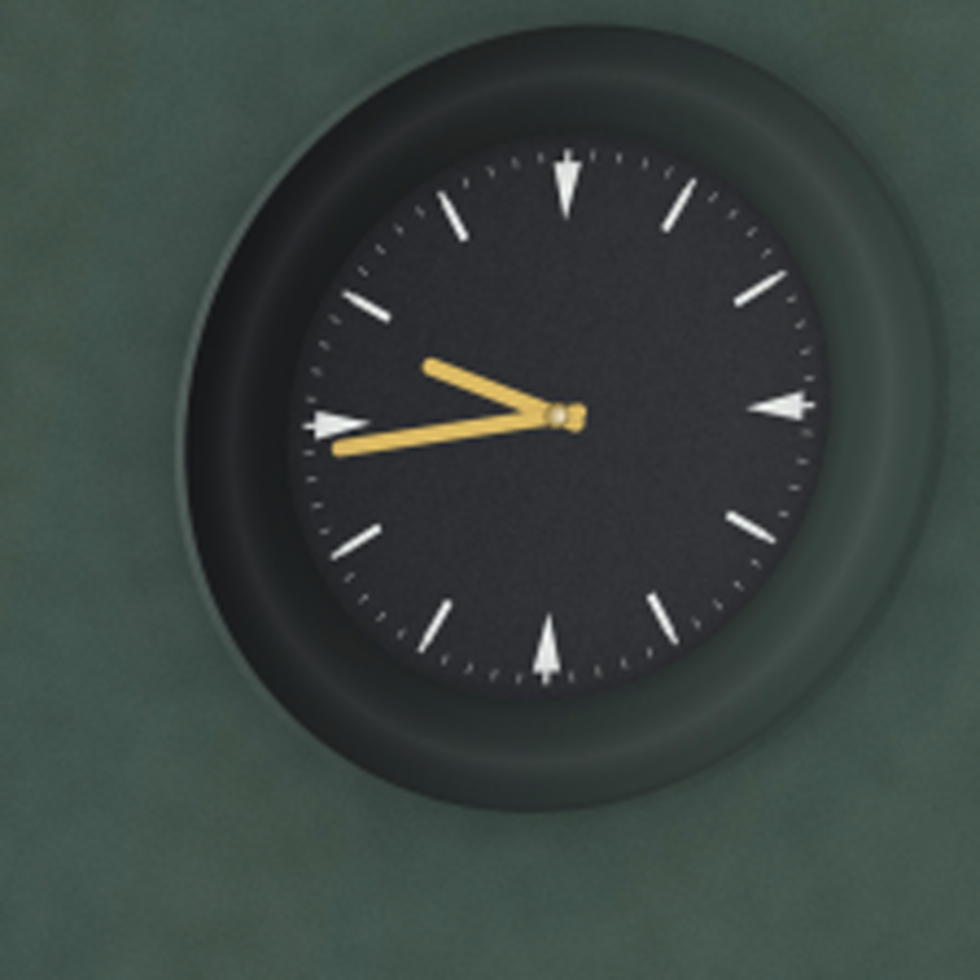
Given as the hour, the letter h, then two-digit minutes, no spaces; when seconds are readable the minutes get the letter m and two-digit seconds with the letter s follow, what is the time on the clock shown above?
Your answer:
9h44
